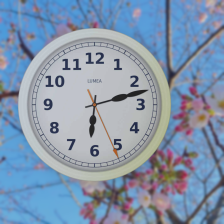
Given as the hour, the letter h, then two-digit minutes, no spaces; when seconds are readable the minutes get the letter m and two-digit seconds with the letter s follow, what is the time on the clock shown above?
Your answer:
6h12m26s
